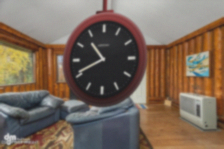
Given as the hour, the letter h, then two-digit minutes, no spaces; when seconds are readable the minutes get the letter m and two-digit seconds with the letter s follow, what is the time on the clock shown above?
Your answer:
10h41
